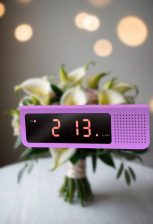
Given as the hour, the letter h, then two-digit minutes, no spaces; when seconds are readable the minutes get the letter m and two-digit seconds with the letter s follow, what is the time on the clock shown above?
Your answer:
2h13
